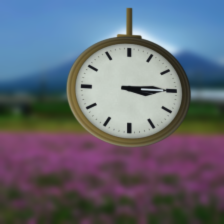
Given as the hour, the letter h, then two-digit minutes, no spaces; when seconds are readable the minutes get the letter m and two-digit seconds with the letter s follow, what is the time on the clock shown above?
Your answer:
3h15
